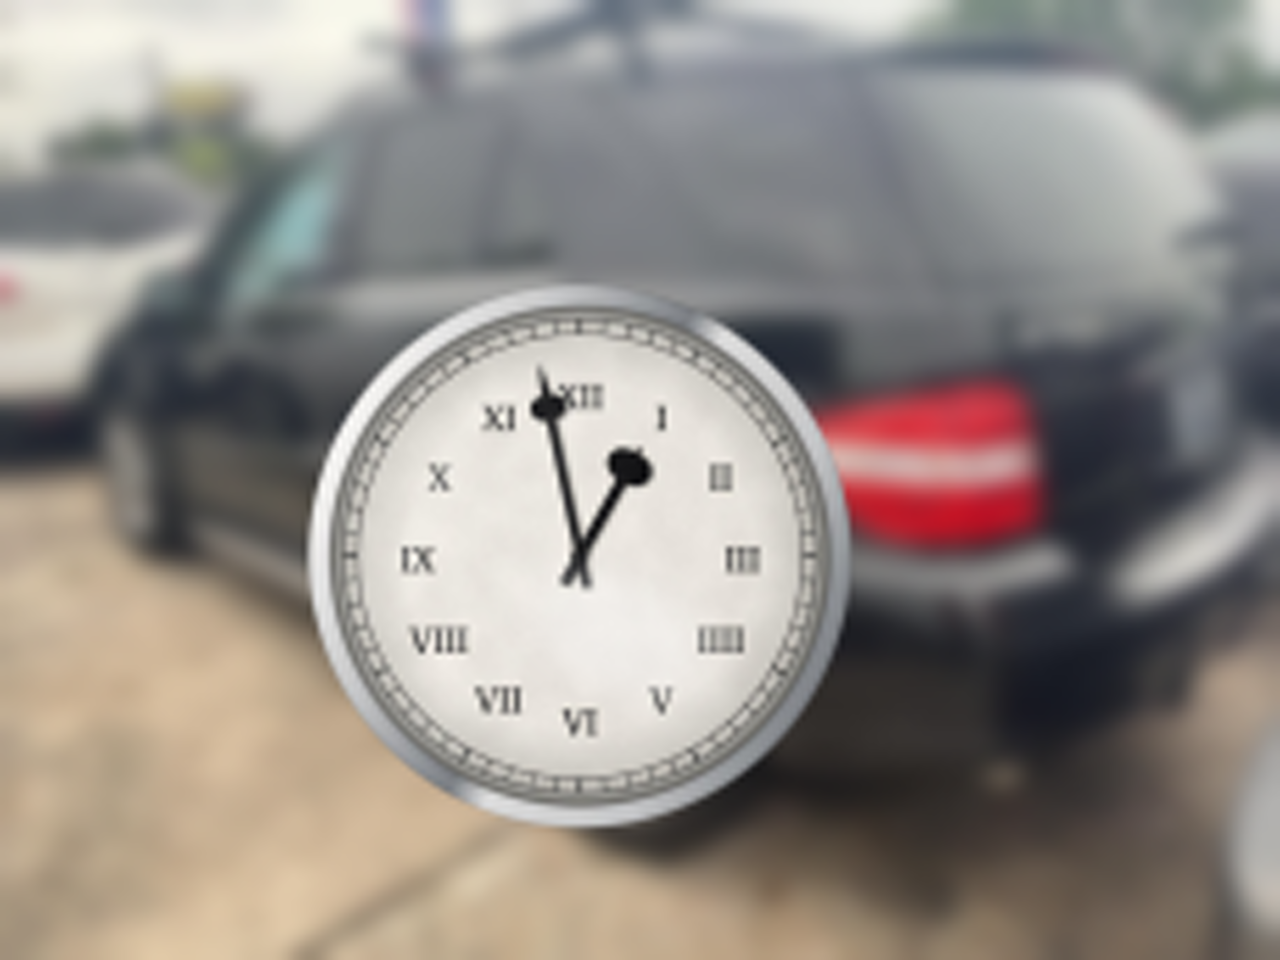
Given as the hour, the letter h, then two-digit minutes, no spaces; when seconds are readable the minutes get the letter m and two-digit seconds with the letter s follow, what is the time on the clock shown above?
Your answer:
12h58
